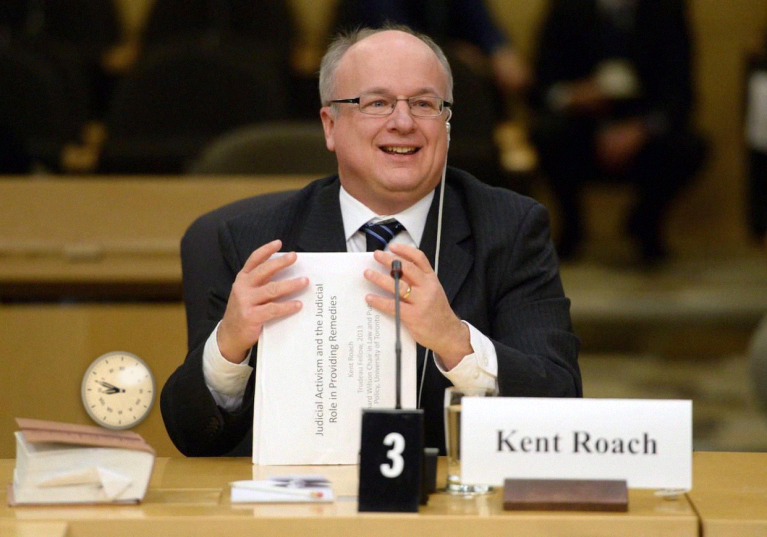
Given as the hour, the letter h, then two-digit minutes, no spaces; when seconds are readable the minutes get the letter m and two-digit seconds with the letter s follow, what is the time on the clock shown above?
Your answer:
8h48
